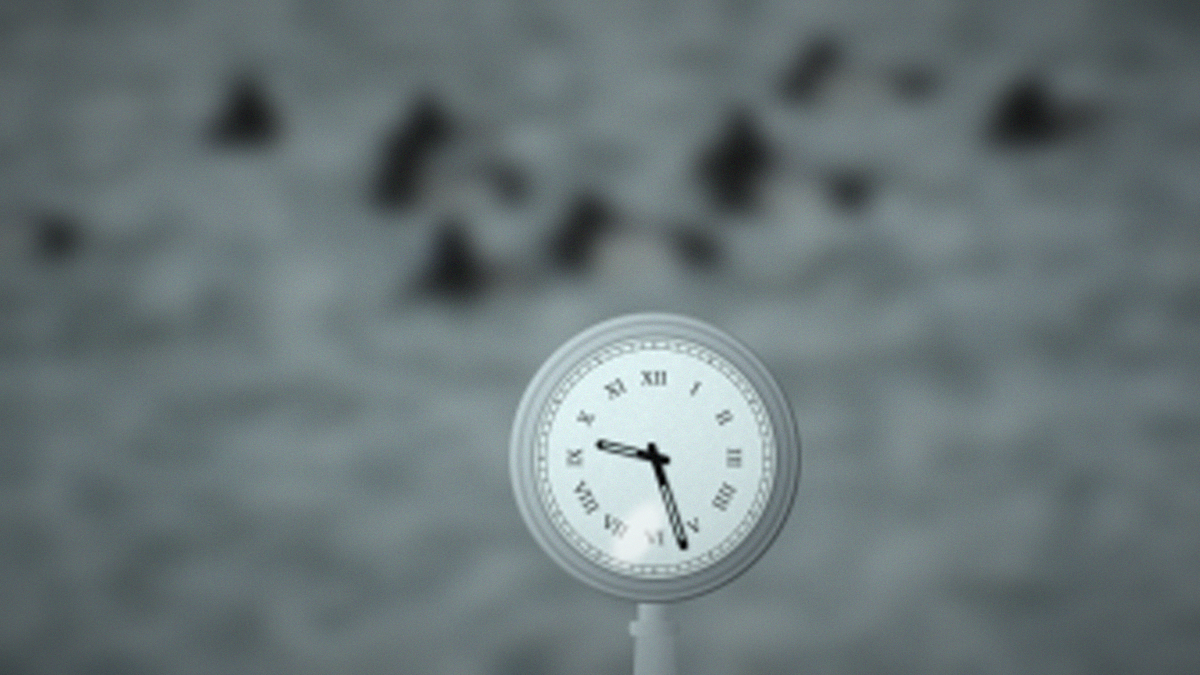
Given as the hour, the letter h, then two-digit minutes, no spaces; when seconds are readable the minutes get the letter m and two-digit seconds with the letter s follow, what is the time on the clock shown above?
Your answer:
9h27
